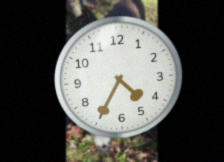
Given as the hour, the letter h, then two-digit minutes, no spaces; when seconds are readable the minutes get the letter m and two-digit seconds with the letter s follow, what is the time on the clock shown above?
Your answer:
4h35
